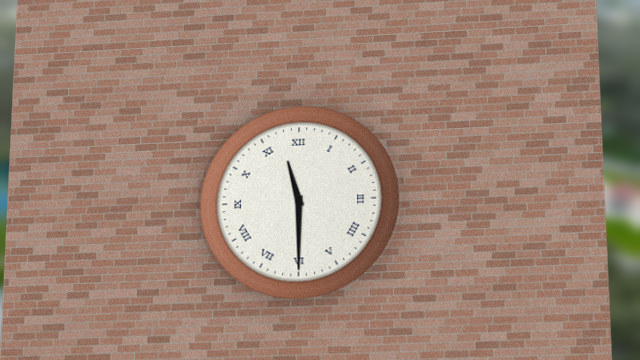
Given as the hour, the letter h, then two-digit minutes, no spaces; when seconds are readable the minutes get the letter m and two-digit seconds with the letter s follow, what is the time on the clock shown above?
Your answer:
11h30
